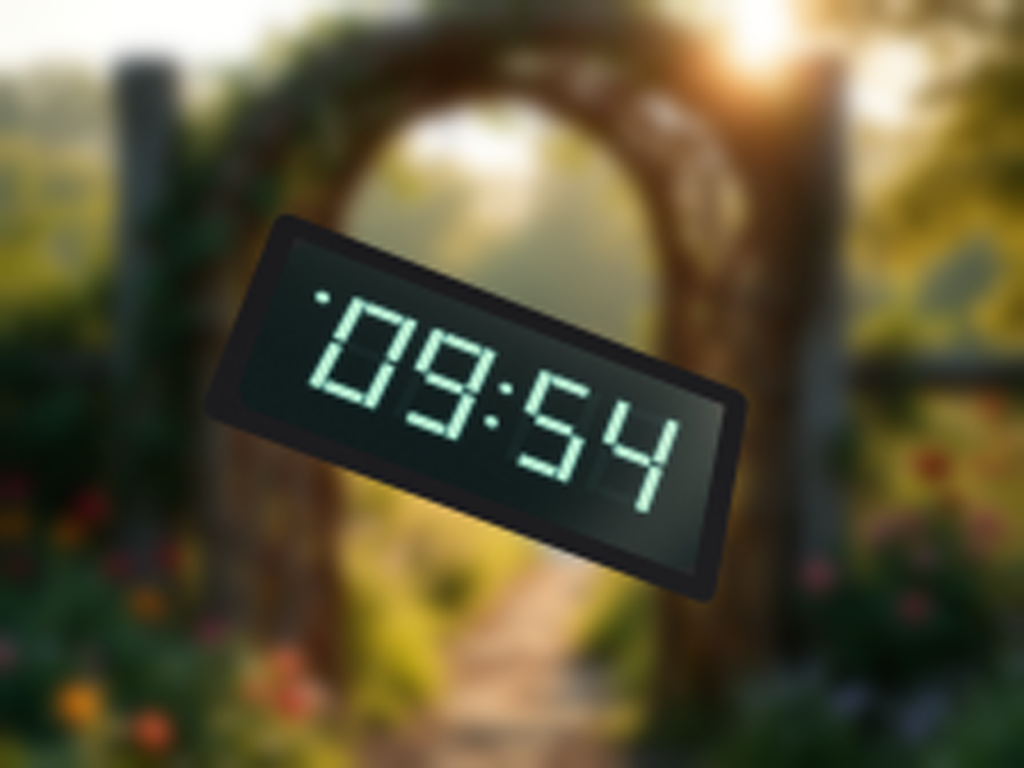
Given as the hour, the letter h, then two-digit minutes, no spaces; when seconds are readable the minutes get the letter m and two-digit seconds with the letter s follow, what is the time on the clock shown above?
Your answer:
9h54
